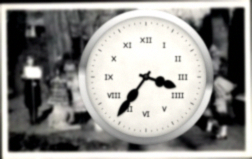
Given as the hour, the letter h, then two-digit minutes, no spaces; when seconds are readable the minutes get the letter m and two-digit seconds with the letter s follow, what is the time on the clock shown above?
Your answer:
3h36
